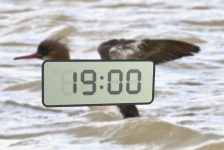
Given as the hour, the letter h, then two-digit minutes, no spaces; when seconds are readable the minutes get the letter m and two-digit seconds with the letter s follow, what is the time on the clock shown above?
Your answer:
19h00
